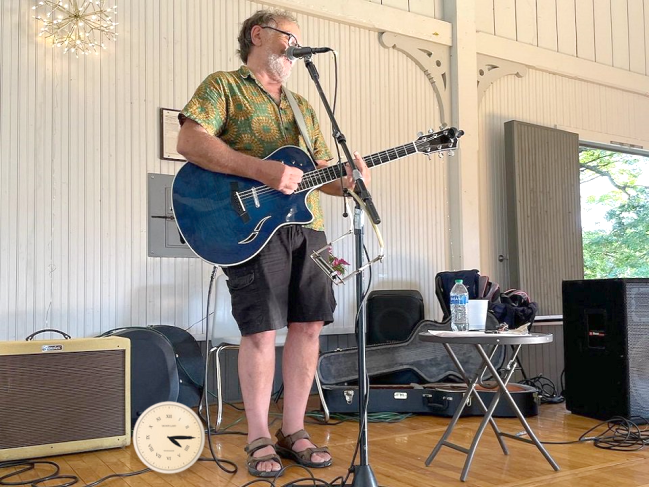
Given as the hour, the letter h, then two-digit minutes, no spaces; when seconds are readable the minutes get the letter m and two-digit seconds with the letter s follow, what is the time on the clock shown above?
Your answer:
4h15
